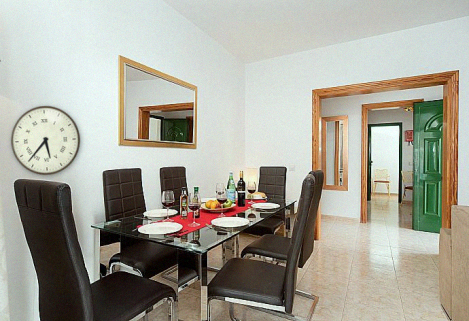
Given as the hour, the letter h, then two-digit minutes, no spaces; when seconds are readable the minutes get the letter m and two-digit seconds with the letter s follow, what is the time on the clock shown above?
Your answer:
5h37
